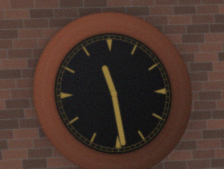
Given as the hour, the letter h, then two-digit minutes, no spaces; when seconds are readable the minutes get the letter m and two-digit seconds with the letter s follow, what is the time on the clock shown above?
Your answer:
11h29
